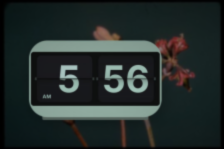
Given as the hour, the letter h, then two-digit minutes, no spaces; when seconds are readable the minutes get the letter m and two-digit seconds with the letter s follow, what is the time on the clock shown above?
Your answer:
5h56
